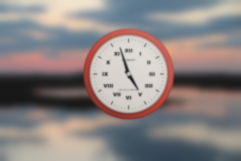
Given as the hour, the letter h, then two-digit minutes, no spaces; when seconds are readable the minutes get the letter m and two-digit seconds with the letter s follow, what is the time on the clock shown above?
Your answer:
4h57
